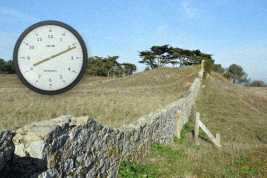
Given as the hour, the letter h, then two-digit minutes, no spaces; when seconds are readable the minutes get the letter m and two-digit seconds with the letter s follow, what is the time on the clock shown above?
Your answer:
8h11
